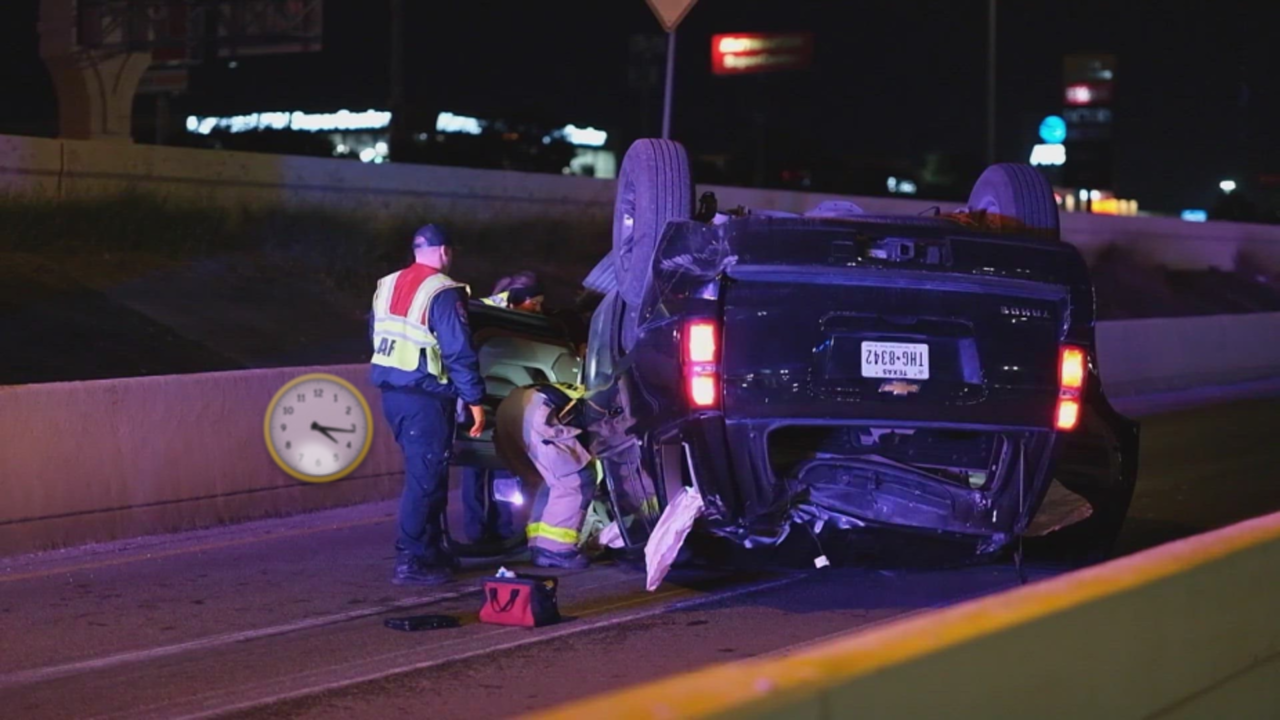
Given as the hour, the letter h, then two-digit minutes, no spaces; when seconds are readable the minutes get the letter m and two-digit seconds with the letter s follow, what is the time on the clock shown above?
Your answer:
4h16
